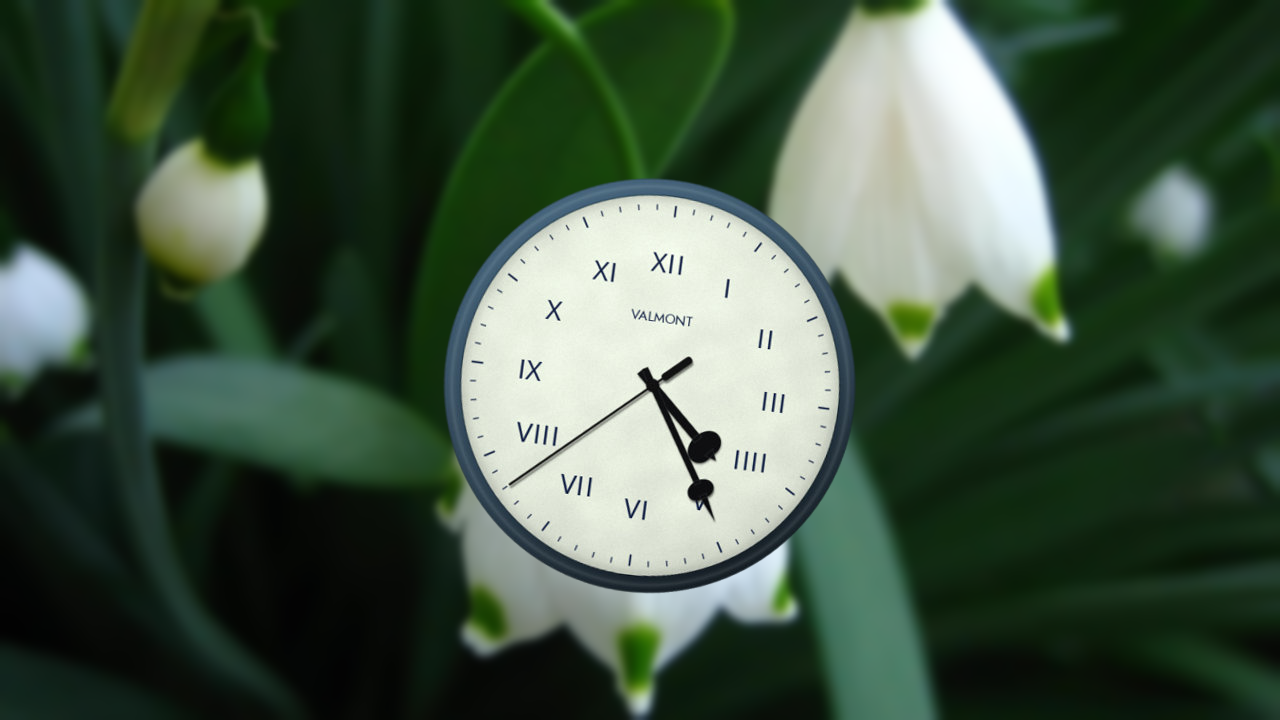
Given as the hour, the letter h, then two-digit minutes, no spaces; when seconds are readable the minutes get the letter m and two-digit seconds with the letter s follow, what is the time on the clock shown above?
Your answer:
4h24m38s
